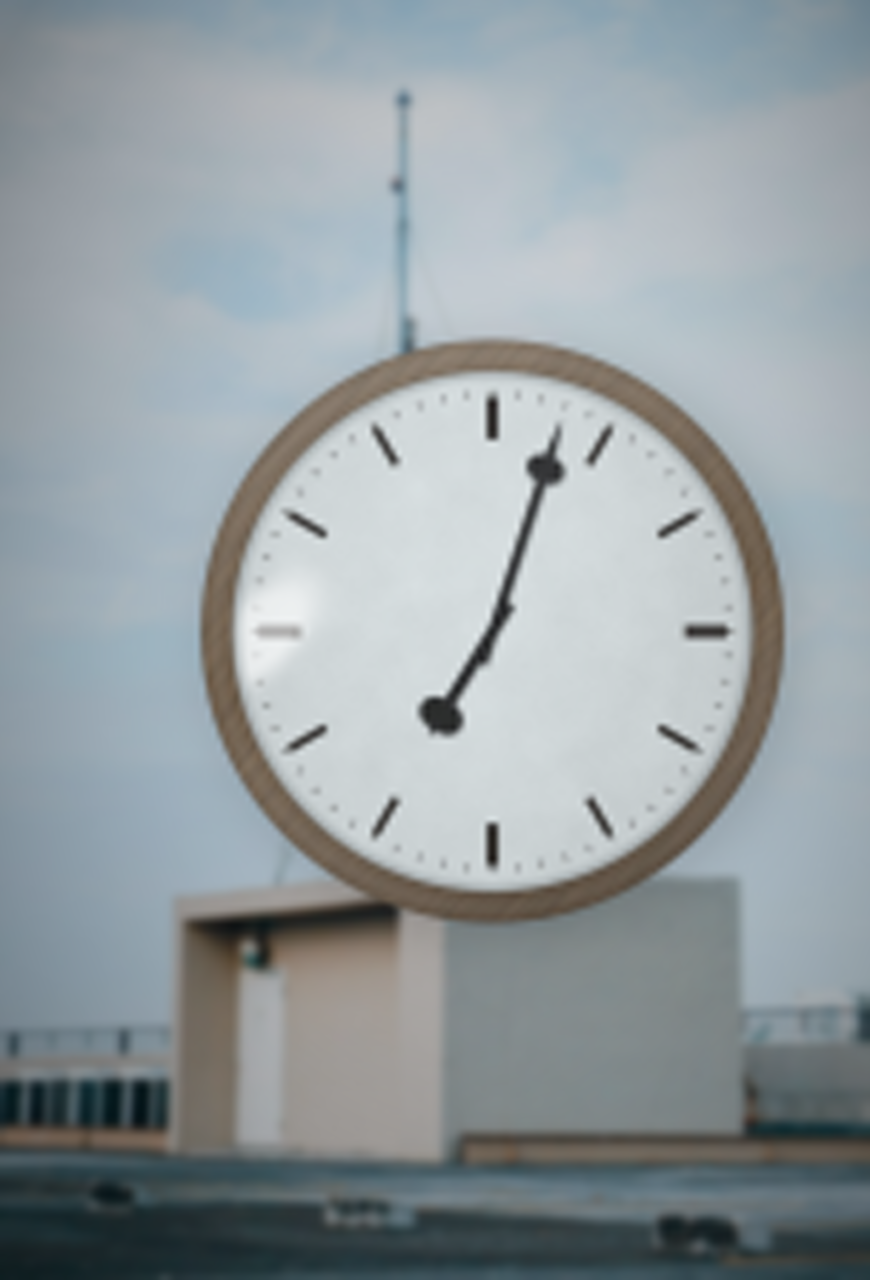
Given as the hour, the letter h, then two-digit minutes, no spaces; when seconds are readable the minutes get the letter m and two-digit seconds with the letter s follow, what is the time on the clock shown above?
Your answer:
7h03
